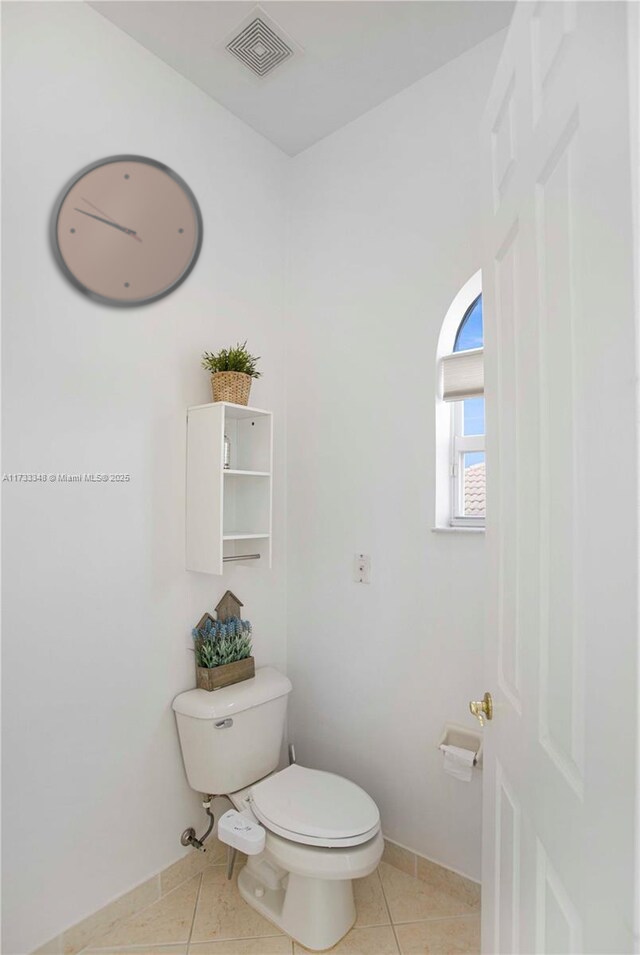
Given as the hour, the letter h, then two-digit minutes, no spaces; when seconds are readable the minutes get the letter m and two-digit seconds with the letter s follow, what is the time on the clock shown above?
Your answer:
9h48m51s
